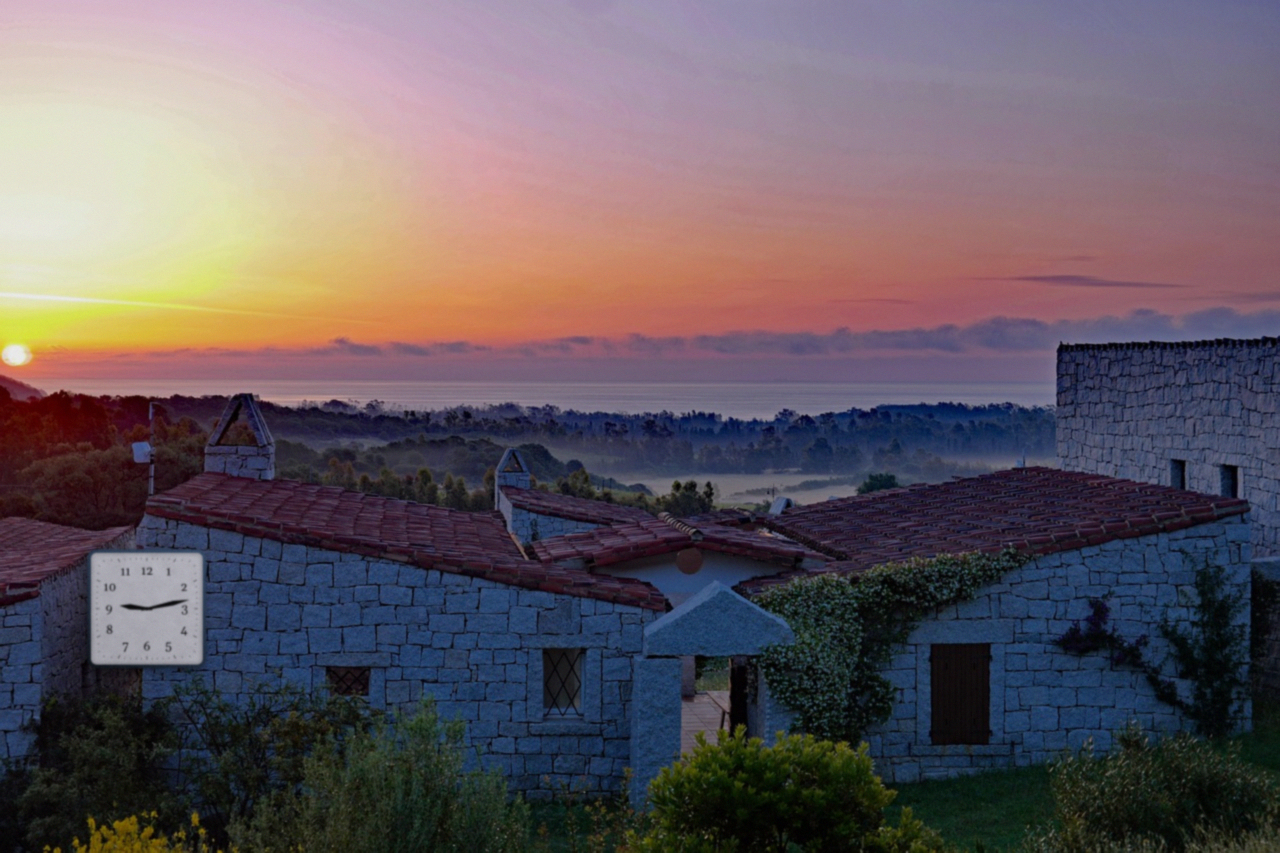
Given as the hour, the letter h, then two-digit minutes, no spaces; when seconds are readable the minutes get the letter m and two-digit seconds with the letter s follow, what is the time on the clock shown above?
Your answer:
9h13
